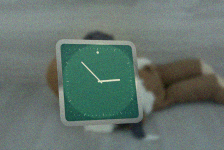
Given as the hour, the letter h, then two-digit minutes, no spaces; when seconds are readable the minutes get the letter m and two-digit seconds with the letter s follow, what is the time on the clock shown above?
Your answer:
2h53
